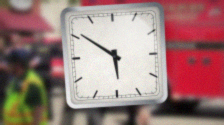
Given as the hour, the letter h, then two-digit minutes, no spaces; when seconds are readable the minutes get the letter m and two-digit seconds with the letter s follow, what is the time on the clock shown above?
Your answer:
5h51
